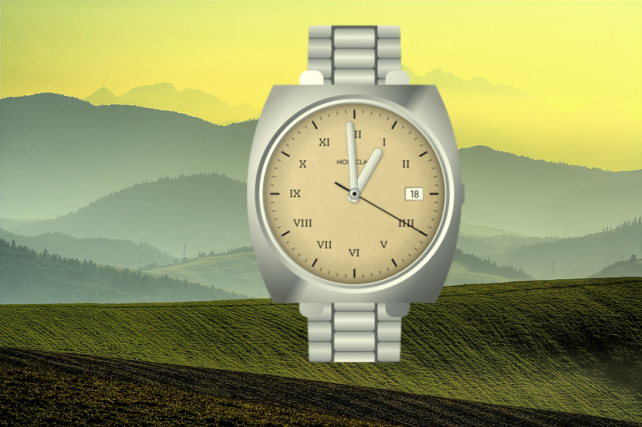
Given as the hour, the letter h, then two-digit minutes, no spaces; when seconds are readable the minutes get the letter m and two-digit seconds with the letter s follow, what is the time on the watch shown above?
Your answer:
12h59m20s
